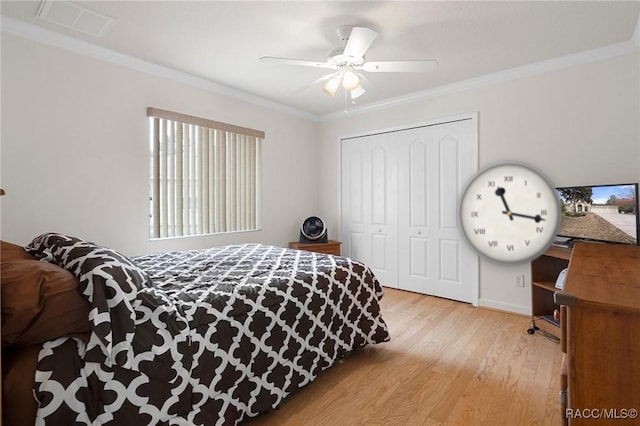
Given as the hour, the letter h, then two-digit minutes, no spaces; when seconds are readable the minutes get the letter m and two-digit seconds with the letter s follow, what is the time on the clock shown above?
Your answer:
11h17
